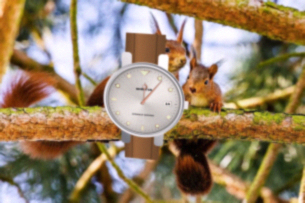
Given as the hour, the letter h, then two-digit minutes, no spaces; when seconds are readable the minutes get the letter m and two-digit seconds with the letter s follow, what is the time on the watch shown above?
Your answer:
12h06
